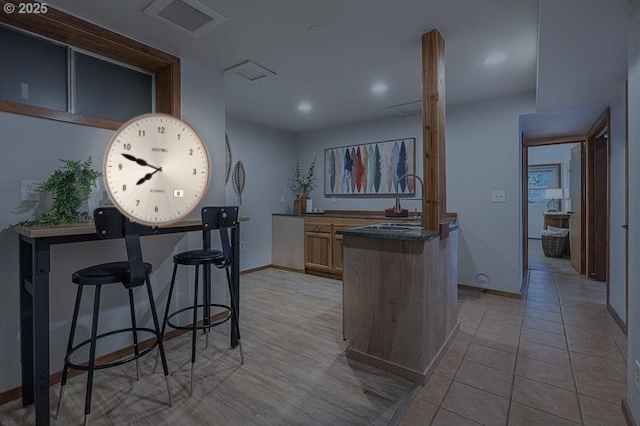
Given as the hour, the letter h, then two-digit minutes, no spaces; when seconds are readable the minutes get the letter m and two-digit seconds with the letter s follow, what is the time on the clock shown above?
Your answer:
7h48
